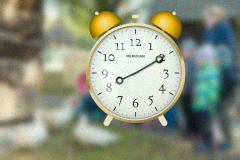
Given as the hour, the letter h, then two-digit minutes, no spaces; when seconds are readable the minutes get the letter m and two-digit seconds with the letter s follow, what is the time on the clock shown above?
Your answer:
8h10
